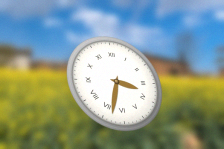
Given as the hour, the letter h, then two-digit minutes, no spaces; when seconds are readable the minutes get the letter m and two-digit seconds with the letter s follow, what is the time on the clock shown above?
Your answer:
3h33
